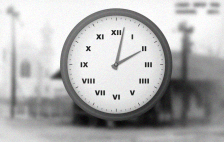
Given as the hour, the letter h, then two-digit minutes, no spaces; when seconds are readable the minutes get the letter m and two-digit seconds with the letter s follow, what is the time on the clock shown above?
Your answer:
2h02
